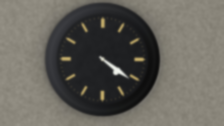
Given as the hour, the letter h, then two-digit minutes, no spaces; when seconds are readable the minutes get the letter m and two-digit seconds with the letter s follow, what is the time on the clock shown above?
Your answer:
4h21
